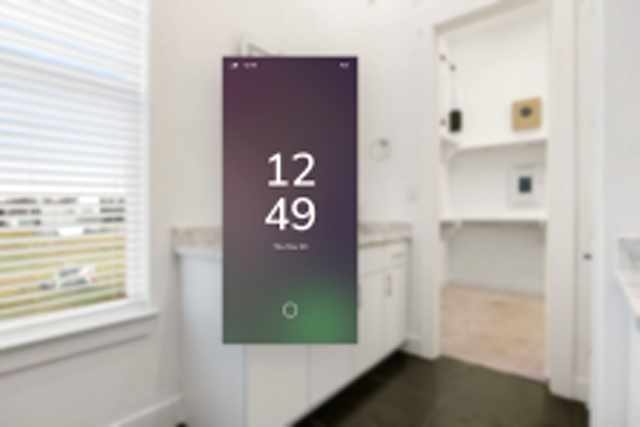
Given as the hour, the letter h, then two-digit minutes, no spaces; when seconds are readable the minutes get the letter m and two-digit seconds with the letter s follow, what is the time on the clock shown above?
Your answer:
12h49
